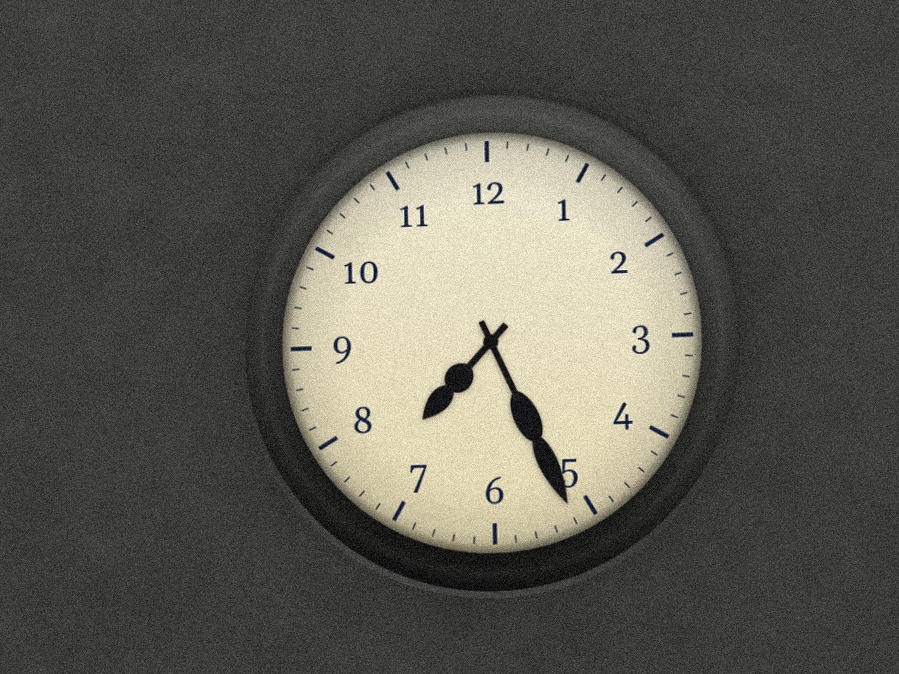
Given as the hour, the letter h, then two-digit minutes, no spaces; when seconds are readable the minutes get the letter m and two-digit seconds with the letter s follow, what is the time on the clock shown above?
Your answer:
7h26
